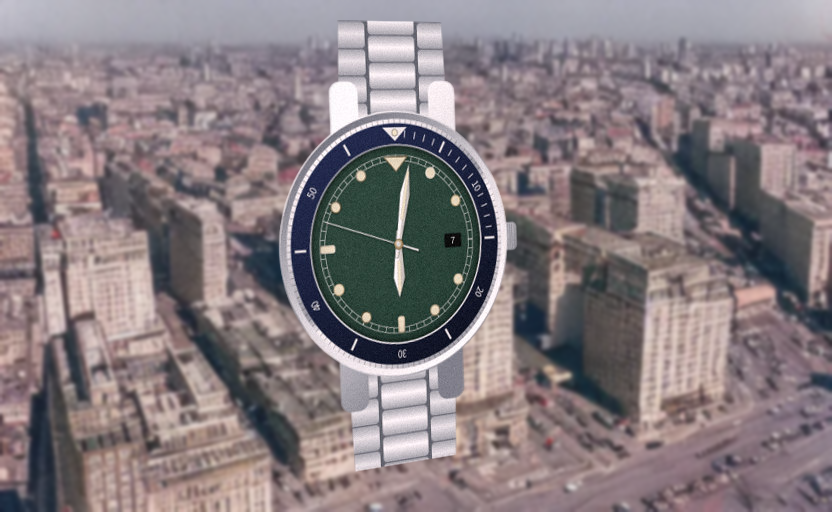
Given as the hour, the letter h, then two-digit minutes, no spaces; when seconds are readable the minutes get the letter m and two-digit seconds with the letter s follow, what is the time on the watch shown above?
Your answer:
6h01m48s
